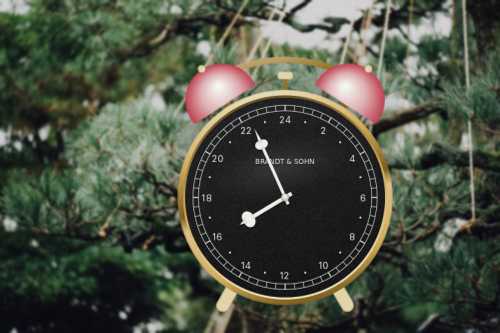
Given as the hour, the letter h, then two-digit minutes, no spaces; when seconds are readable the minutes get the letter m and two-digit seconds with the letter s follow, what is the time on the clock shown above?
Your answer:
15h56
